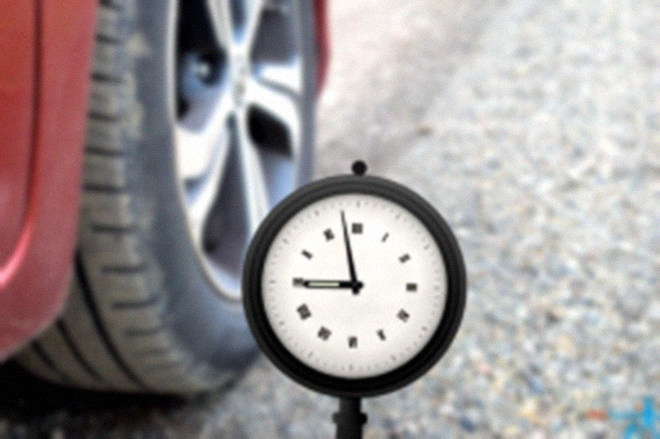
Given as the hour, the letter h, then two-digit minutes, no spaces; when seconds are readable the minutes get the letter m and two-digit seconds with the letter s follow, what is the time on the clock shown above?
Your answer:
8h58
